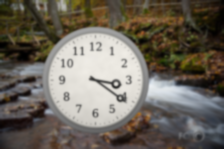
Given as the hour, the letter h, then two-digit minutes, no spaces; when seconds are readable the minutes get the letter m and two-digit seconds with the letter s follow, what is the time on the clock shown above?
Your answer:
3h21
